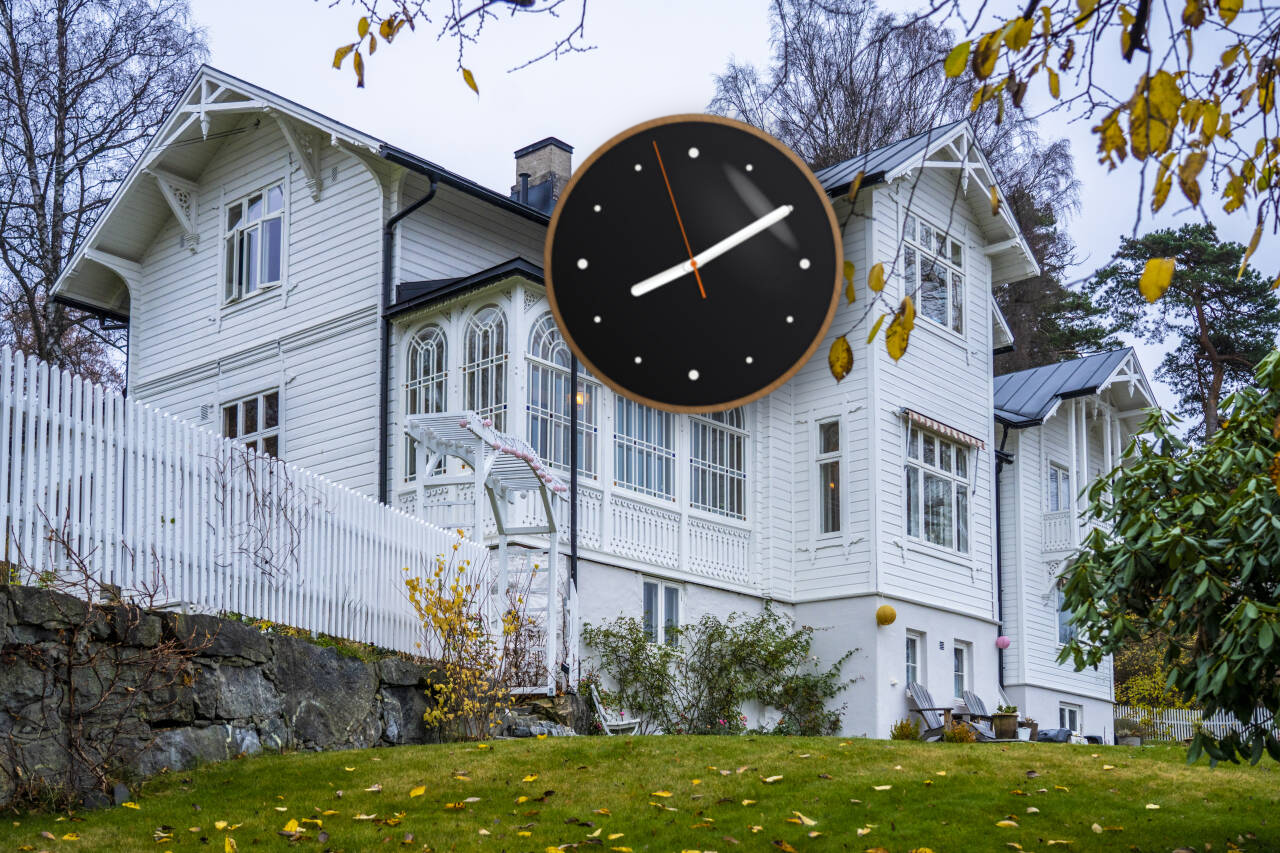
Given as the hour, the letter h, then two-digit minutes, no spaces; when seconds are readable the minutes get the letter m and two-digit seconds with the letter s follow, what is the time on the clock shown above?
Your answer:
8h09m57s
